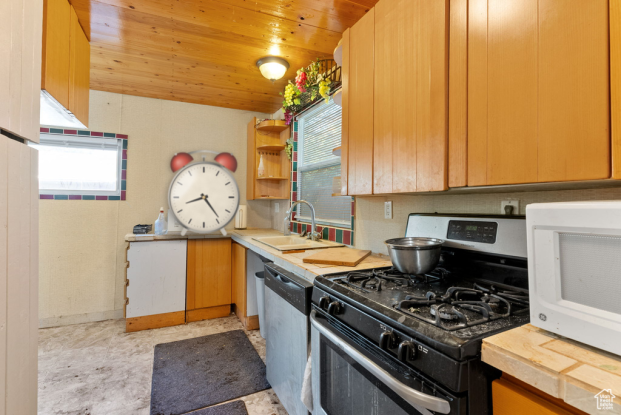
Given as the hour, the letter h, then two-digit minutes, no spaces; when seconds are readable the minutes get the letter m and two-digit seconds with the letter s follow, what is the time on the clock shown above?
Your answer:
8h24
